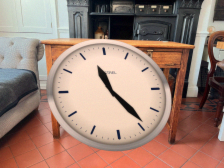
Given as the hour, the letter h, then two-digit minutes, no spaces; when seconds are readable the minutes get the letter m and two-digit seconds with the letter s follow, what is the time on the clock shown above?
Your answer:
11h24
